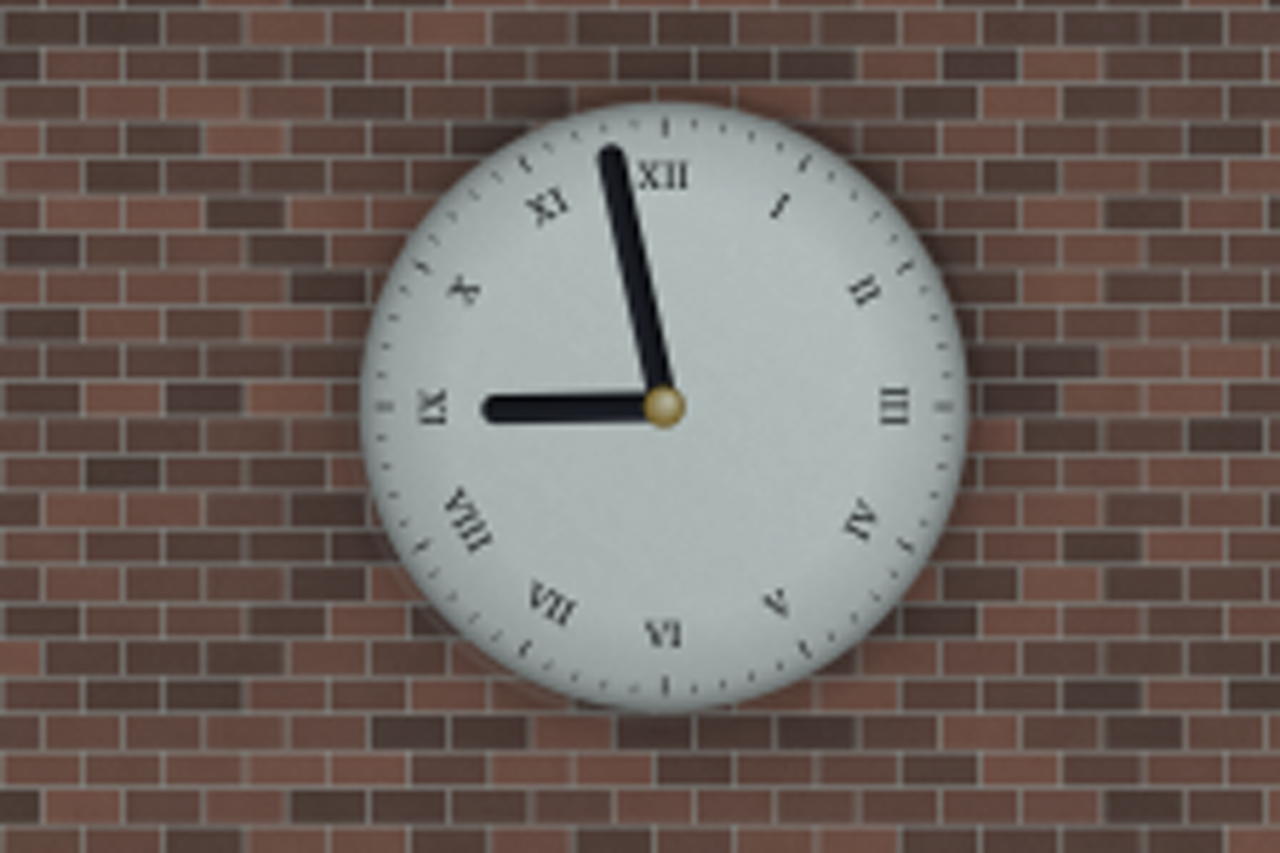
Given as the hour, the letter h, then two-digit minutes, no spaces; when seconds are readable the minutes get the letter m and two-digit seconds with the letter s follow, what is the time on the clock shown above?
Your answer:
8h58
